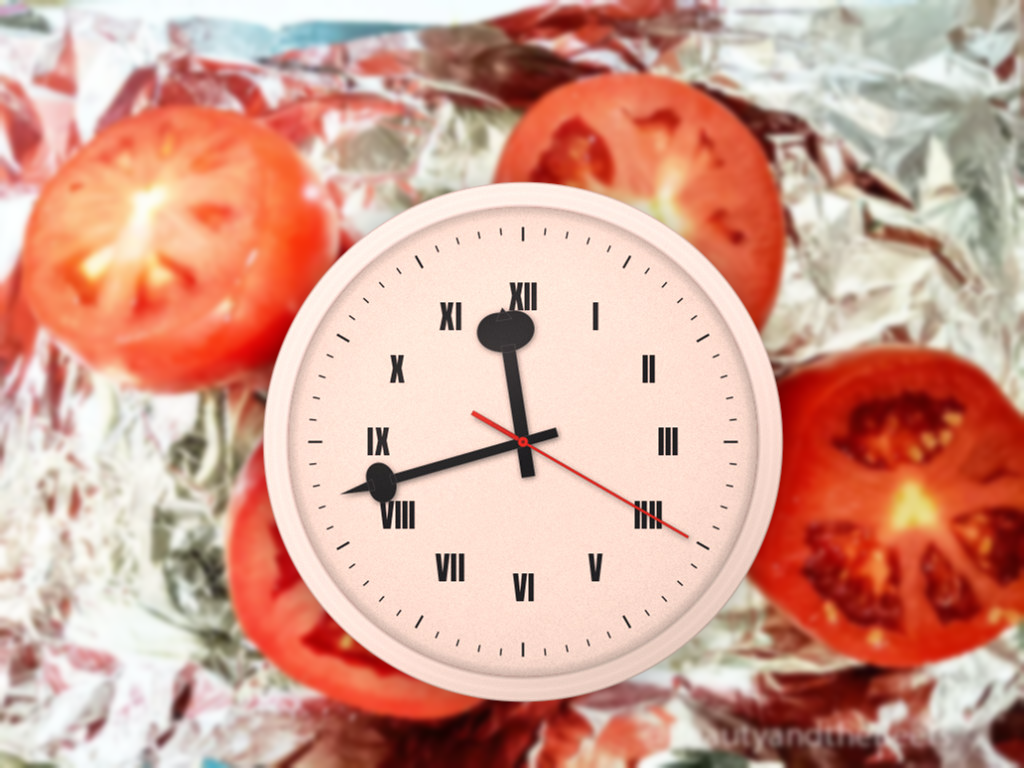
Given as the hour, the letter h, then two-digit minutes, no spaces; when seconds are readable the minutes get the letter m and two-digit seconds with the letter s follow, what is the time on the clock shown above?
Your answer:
11h42m20s
